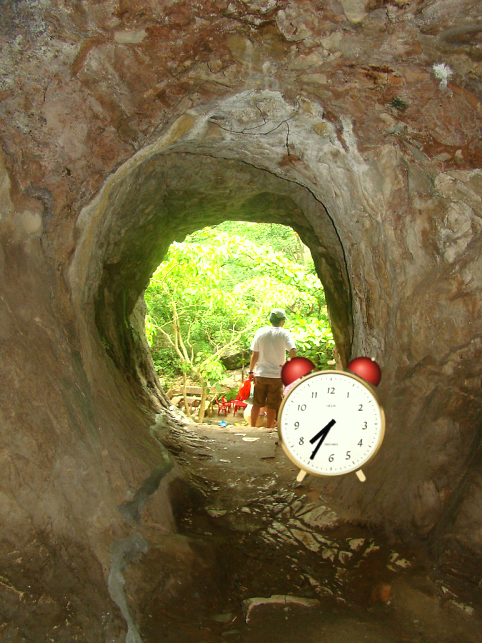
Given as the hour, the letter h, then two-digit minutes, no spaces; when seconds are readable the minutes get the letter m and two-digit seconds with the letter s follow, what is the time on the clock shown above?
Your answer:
7h35
